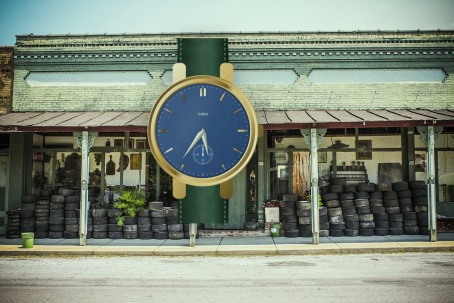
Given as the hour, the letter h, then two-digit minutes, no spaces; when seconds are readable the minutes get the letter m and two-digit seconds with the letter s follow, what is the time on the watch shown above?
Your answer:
5h36
